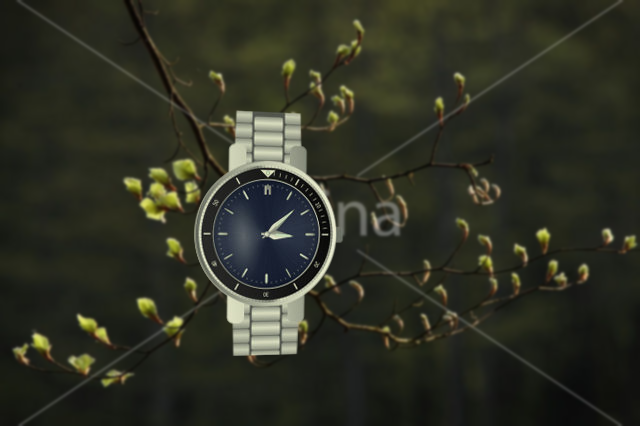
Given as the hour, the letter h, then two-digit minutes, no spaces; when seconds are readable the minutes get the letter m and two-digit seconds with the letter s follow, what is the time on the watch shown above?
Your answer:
3h08
